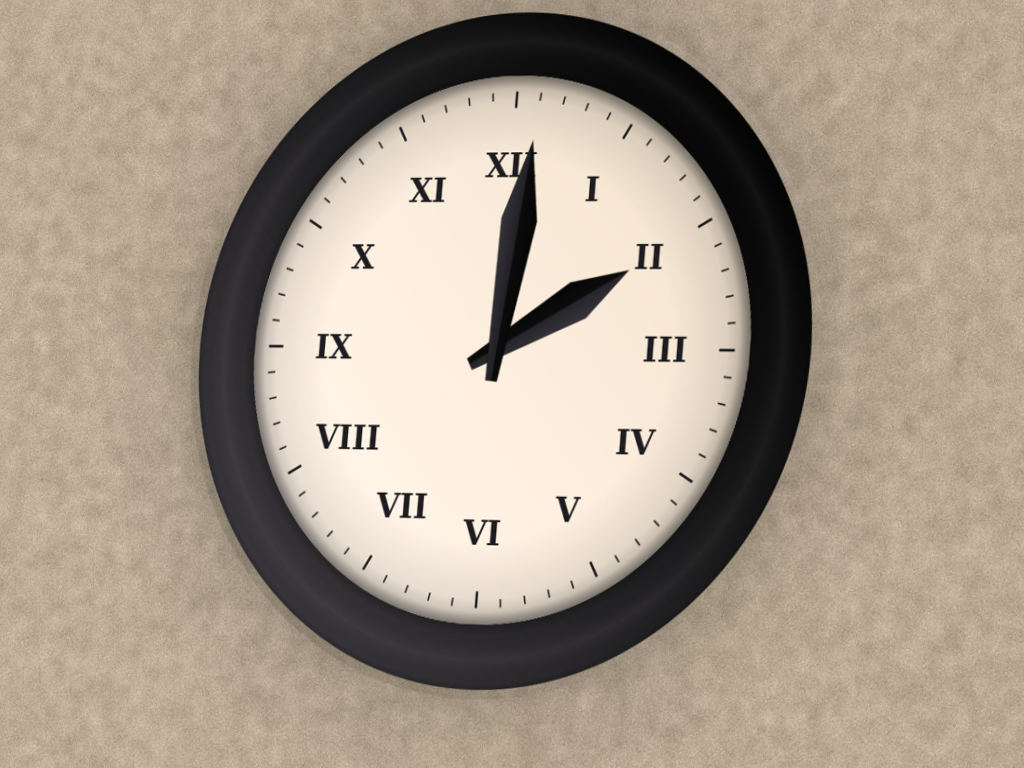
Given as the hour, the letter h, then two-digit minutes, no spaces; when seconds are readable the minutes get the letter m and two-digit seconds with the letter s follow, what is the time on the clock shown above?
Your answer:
2h01
